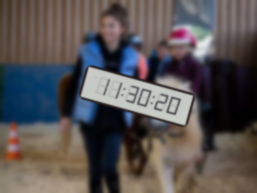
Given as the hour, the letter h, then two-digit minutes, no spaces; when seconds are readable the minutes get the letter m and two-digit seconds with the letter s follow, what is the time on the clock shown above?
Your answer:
11h30m20s
